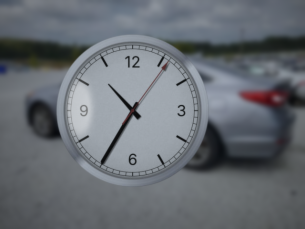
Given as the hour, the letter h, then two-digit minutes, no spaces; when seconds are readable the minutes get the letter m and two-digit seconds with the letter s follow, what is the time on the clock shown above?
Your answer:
10h35m06s
